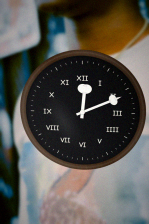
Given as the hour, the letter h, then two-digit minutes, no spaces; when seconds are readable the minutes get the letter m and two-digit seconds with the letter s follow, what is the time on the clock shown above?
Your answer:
12h11
